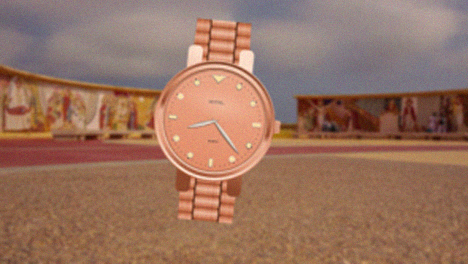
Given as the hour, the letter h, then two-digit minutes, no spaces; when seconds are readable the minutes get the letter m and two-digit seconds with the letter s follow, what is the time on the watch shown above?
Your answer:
8h23
